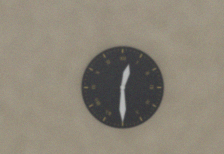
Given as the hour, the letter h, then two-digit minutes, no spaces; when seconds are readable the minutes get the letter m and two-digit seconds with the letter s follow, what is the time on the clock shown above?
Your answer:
12h30
